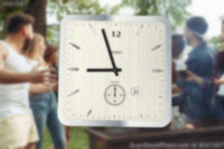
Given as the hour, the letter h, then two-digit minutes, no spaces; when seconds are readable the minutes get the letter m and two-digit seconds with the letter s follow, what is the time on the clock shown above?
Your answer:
8h57
